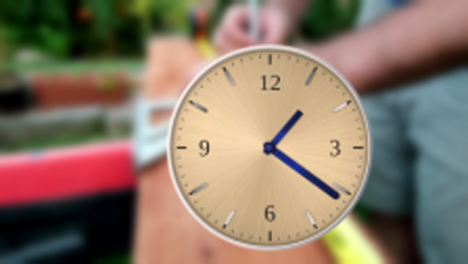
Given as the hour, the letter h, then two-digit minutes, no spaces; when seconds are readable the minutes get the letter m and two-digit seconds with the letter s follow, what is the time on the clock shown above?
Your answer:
1h21
